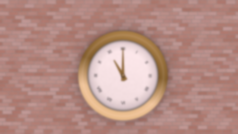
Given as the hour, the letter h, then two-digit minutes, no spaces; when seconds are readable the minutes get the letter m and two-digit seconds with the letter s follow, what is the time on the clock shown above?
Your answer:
11h00
